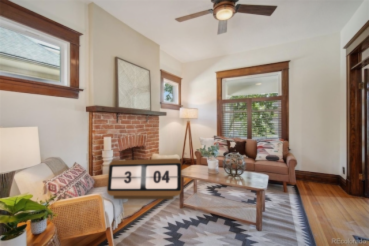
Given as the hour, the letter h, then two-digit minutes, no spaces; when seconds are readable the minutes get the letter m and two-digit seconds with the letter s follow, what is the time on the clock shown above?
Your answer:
3h04
